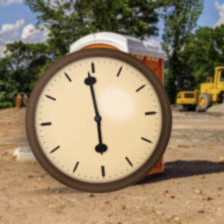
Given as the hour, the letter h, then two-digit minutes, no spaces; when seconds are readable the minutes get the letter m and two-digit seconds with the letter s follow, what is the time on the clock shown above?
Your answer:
5h59
